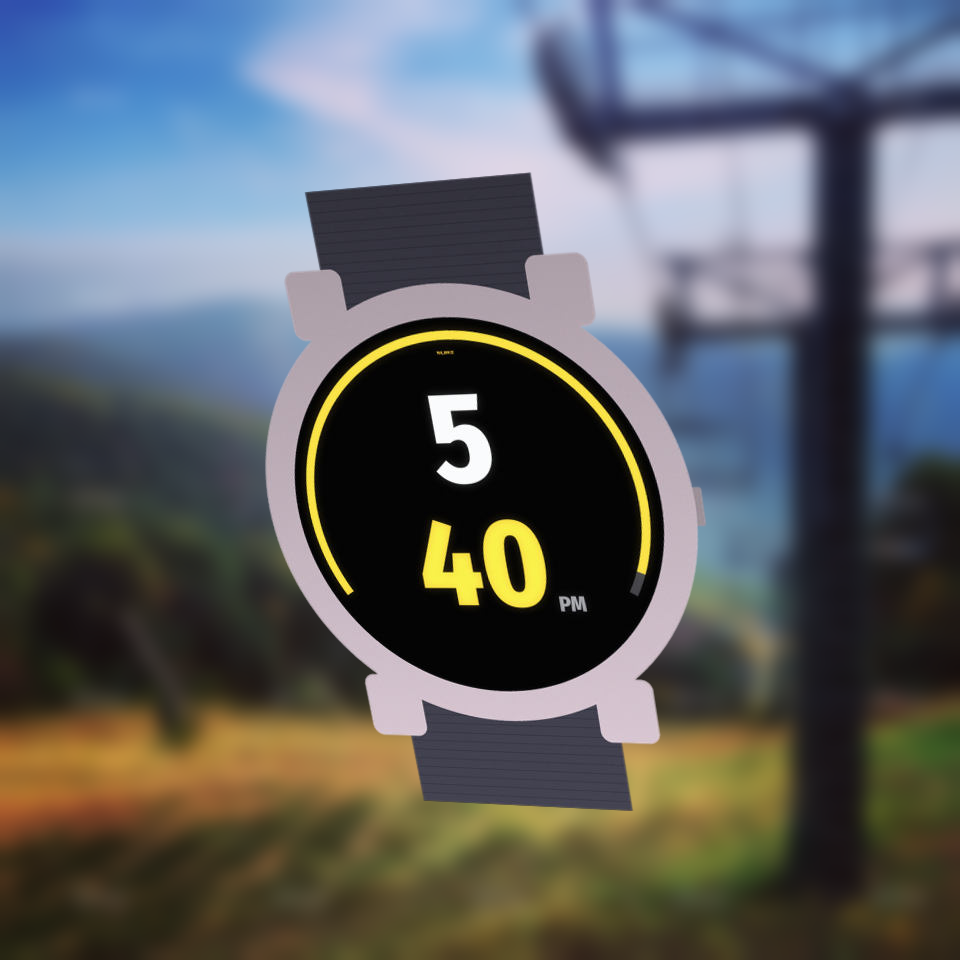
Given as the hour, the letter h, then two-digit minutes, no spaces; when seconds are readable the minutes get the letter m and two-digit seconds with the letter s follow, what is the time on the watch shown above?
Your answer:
5h40
